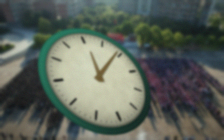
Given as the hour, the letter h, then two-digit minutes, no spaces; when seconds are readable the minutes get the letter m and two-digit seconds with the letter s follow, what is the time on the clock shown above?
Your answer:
12h09
